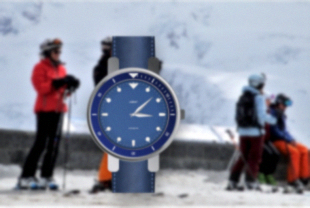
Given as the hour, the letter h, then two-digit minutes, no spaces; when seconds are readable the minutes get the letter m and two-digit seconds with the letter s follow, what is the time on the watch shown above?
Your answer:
3h08
